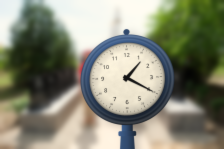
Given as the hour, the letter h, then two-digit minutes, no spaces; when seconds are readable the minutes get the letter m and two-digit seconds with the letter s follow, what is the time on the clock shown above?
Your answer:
1h20
